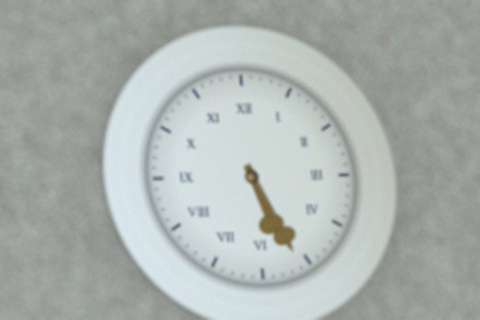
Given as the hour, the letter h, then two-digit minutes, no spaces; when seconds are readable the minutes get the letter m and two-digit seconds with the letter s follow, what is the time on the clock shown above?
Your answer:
5h26
